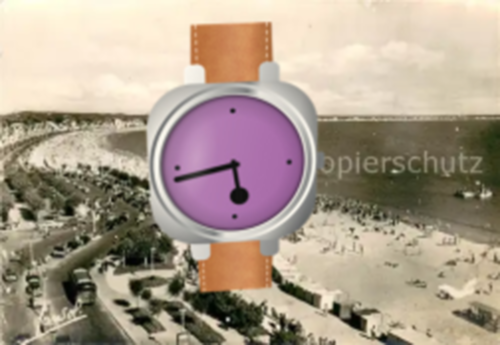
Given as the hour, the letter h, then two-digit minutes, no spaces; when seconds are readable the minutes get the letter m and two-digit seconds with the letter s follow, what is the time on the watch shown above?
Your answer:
5h43
